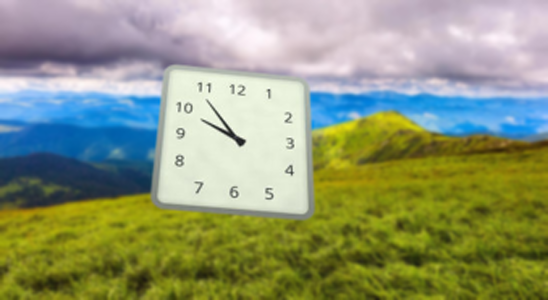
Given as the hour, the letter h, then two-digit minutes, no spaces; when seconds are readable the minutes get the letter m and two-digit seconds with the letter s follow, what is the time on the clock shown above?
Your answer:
9h54
